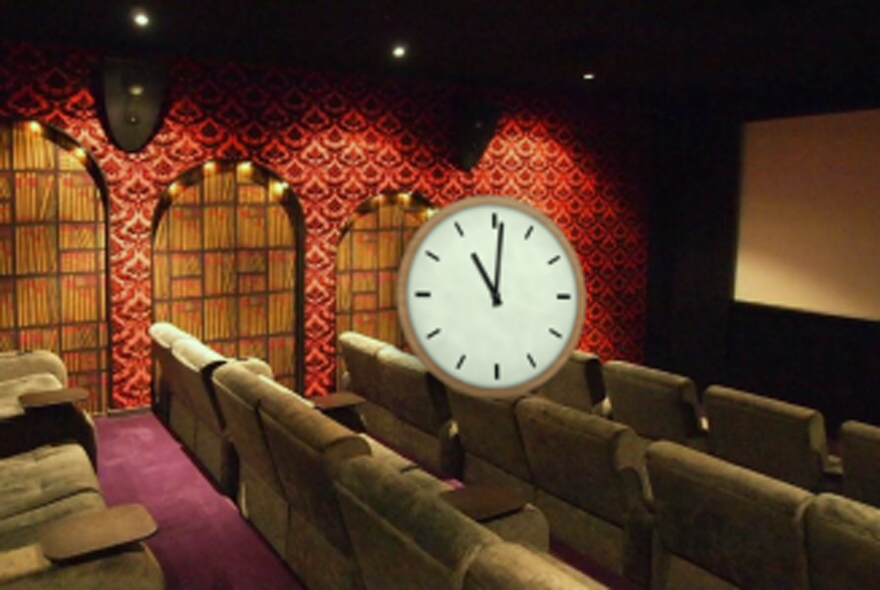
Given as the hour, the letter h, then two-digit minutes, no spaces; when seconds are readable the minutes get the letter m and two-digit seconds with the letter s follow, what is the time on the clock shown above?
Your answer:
11h01
